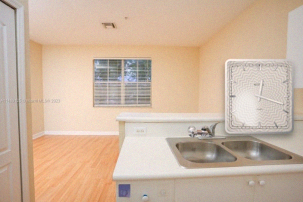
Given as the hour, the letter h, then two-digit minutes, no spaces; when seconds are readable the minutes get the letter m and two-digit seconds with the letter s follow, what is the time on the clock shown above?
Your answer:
12h18
